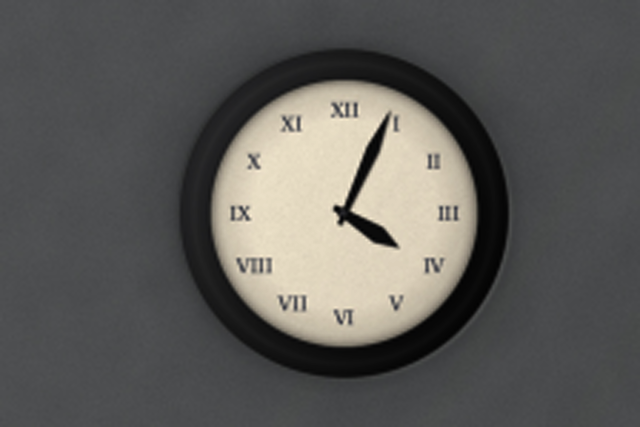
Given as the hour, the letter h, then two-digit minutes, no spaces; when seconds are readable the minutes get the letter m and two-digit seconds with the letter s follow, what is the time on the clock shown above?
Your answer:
4h04
